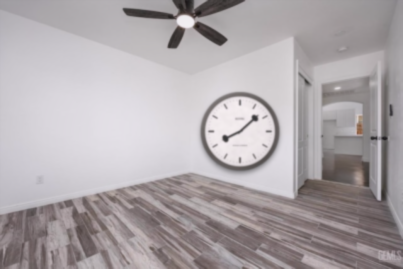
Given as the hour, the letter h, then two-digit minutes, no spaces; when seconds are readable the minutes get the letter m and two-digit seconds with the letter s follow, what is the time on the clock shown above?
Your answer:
8h08
